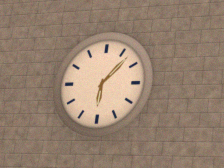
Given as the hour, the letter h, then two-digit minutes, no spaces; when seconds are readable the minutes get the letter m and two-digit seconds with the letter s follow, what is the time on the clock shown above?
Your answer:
6h07
